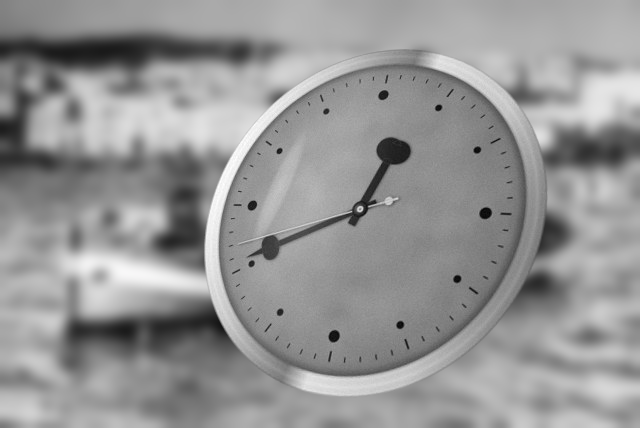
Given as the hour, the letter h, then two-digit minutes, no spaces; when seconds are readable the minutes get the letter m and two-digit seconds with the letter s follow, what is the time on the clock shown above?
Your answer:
12h40m42s
